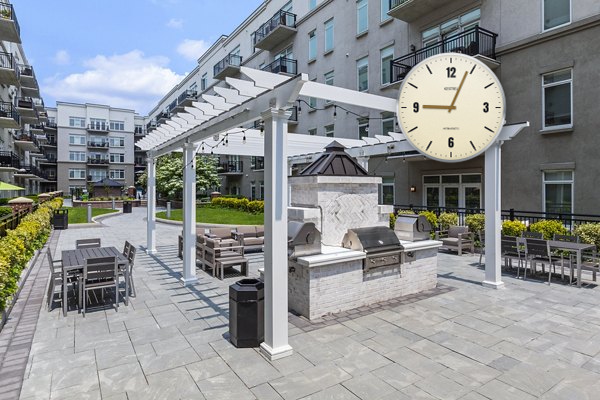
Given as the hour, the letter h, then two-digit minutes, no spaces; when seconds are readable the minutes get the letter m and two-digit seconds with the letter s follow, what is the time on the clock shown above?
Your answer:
9h04
